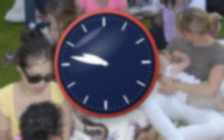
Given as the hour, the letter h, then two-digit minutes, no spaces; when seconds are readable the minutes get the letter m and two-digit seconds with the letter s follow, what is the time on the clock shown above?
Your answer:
9h47
